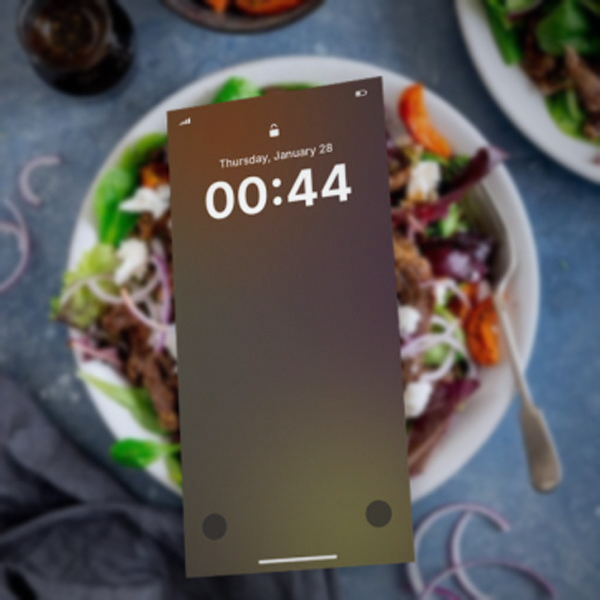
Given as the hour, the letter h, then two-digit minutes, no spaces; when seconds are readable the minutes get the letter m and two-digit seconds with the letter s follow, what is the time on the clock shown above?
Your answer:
0h44
